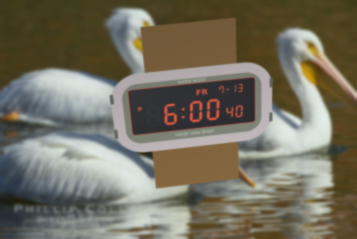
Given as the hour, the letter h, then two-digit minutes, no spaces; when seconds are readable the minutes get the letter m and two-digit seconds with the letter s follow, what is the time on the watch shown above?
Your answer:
6h00m40s
